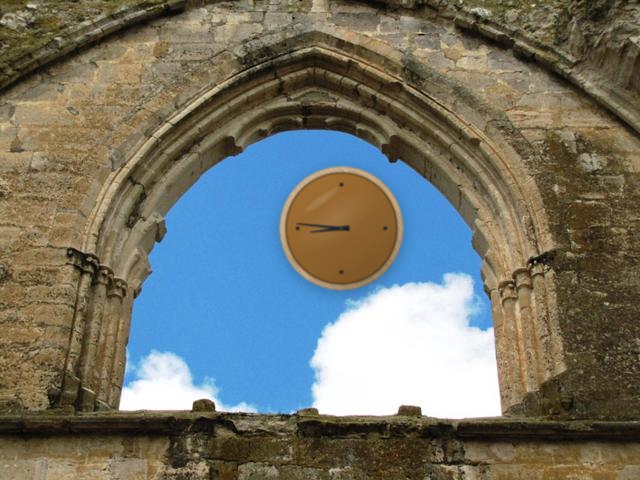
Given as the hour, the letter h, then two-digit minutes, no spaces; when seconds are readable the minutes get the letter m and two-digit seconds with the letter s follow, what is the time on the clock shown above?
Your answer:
8h46
